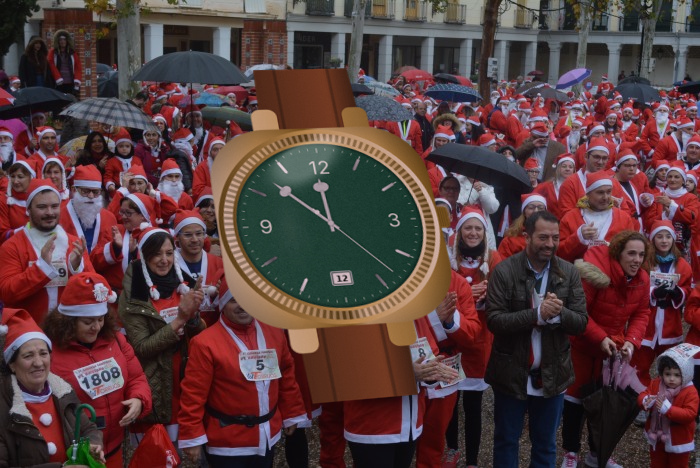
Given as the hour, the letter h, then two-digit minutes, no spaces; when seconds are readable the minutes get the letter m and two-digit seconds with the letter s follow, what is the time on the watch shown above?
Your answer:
11h52m23s
